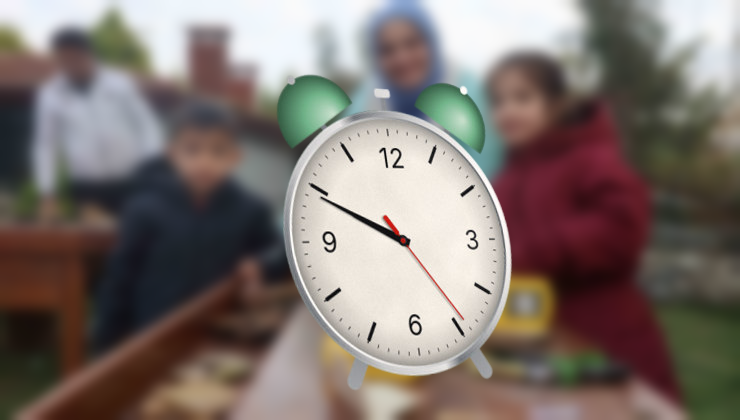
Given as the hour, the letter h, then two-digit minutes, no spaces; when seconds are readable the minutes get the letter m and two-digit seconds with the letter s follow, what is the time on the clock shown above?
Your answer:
9h49m24s
